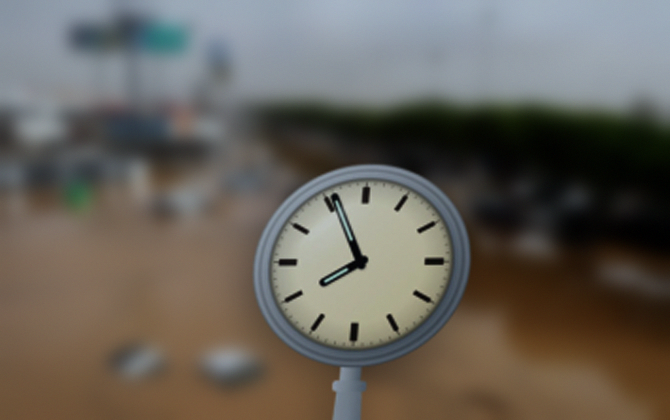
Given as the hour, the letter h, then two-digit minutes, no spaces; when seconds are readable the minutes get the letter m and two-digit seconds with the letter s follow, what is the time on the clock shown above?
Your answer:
7h56
